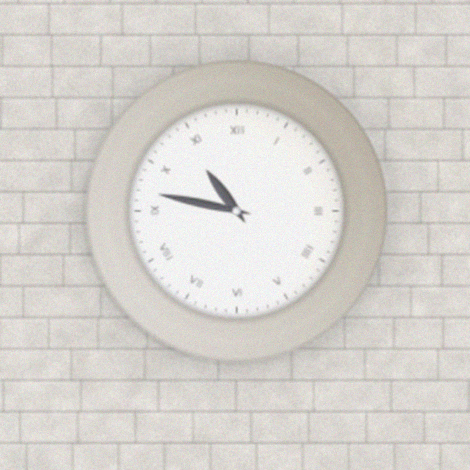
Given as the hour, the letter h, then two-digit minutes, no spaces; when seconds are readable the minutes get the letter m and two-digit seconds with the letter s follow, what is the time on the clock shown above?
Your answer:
10h47
